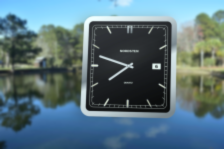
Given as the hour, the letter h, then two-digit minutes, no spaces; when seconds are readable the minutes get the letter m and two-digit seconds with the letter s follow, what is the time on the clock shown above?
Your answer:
7h48
